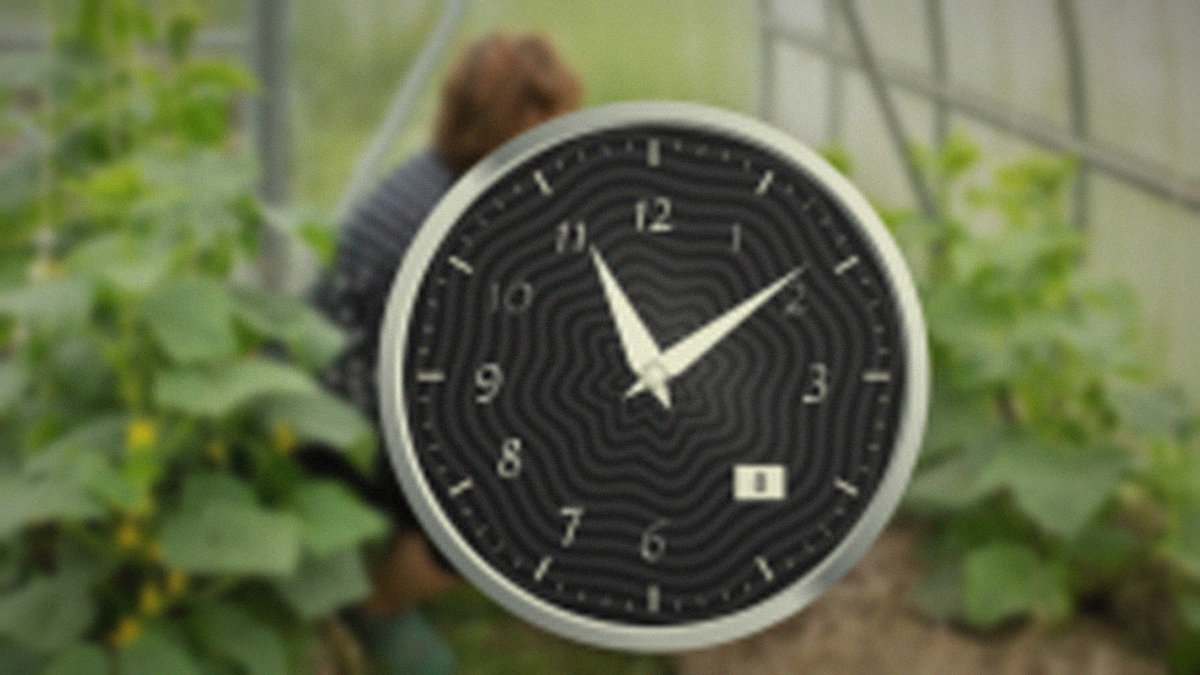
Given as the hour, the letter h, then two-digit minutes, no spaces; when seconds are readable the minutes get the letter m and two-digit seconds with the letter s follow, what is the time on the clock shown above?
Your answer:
11h09
